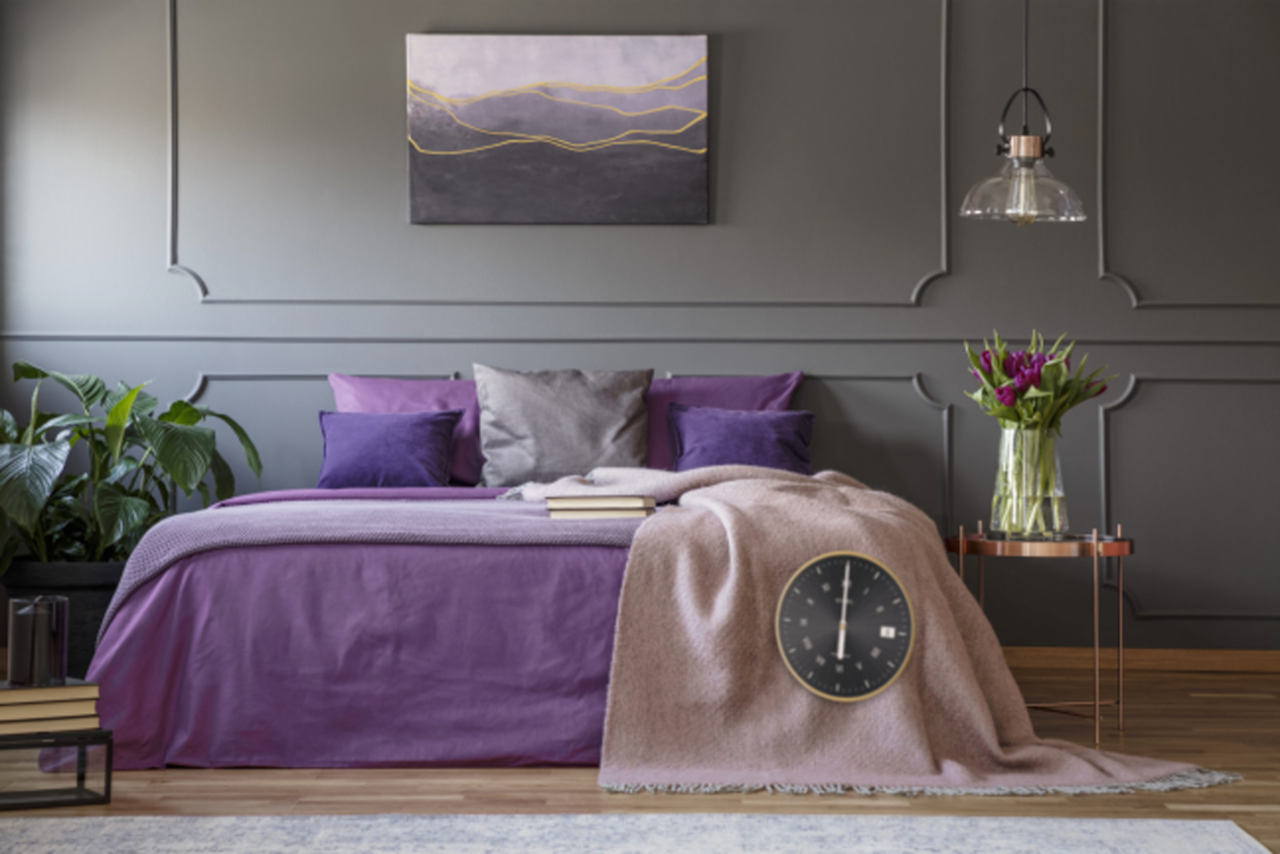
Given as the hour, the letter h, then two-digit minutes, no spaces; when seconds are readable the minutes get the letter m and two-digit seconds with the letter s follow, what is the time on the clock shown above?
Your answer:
6h00
